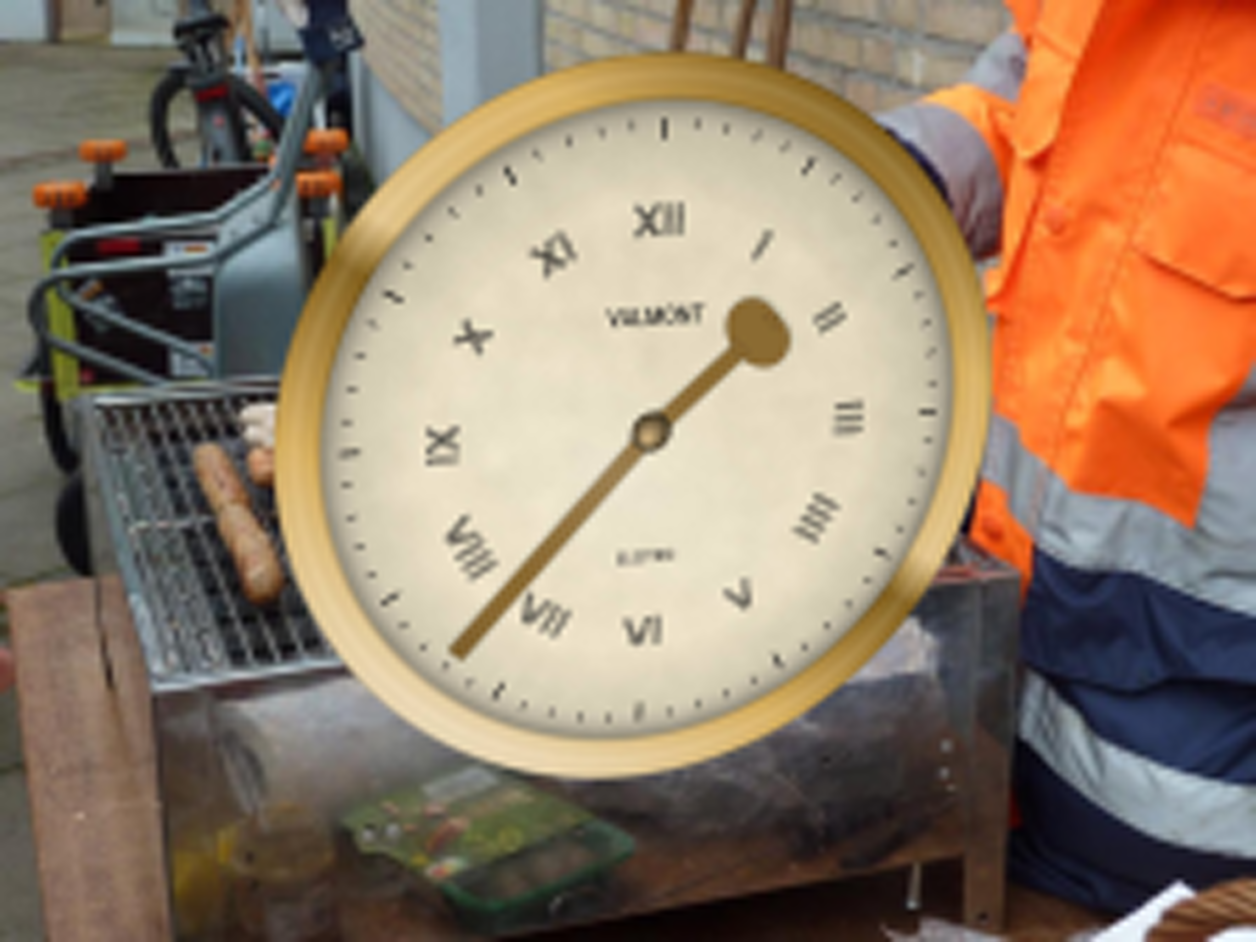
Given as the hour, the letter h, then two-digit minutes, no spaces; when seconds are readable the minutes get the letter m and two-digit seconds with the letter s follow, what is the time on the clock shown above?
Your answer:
1h37
